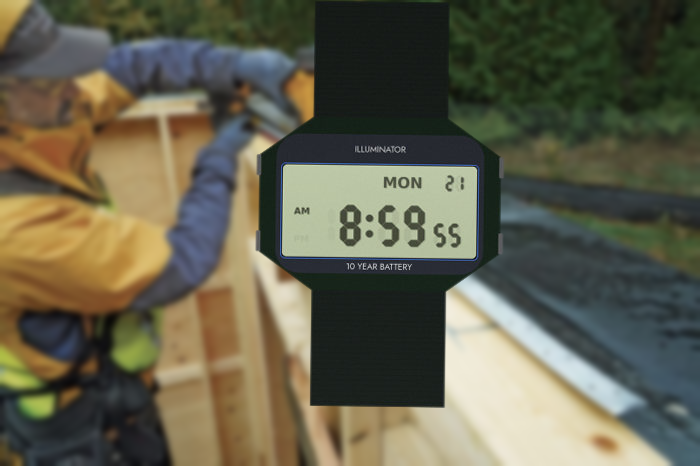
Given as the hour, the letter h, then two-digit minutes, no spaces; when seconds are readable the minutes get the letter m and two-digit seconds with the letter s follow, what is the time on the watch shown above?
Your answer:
8h59m55s
